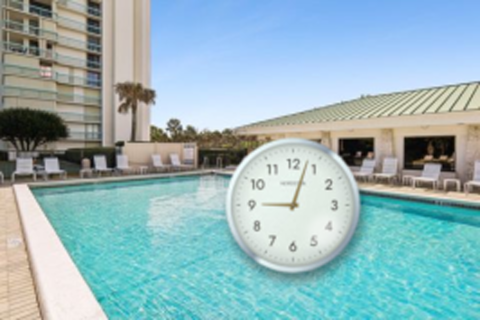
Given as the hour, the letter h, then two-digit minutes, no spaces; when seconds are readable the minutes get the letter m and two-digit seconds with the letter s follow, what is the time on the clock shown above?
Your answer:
9h03
